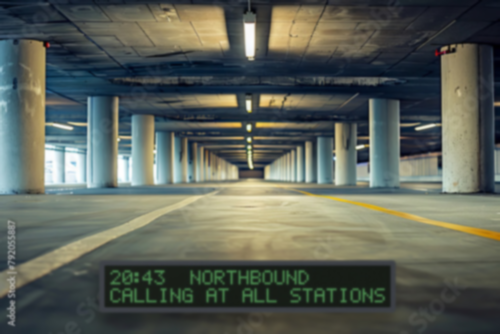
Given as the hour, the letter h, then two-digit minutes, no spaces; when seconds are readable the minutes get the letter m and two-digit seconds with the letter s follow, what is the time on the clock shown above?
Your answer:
20h43
